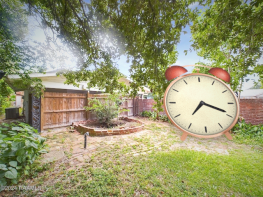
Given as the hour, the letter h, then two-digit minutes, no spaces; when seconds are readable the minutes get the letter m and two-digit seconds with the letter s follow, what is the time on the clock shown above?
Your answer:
7h19
